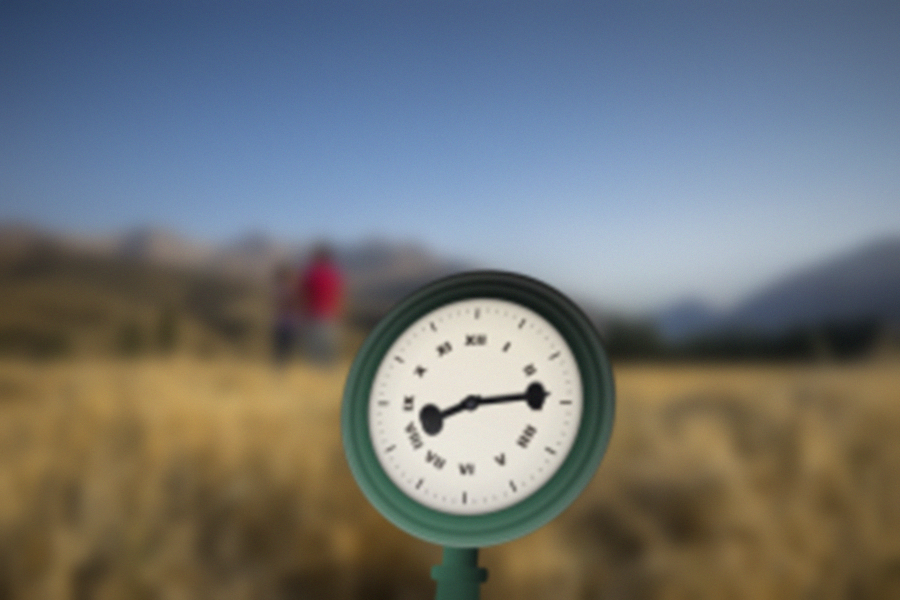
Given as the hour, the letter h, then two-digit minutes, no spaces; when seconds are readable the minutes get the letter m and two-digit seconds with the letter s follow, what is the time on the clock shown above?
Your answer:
8h14
